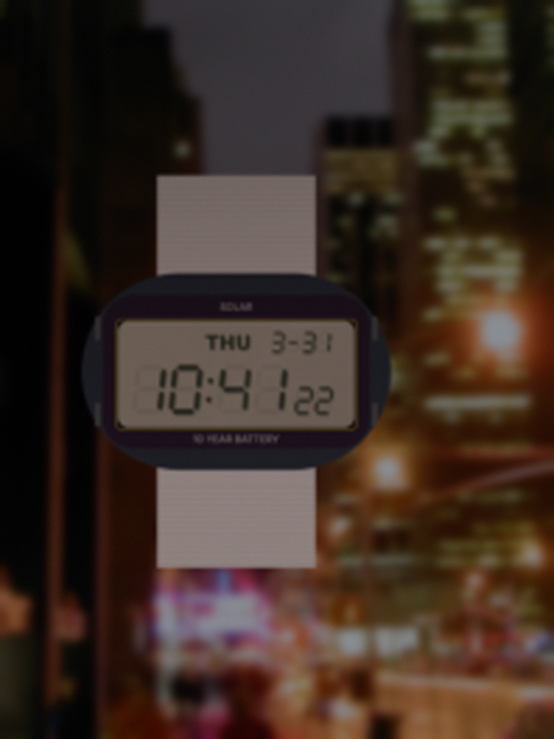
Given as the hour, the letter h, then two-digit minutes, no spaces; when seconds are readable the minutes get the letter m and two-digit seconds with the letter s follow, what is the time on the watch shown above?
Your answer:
10h41m22s
